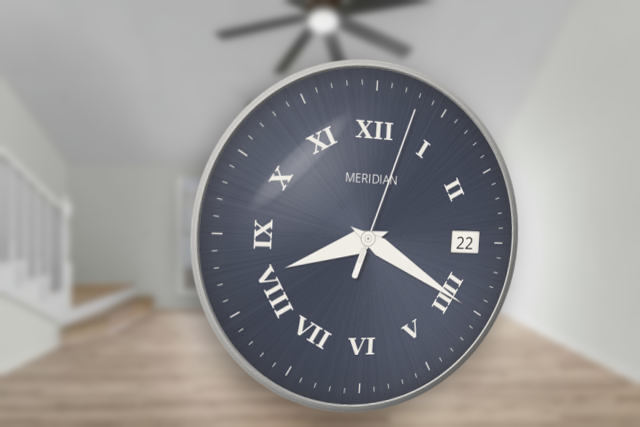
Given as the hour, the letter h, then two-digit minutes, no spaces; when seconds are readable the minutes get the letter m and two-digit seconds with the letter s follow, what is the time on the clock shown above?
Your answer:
8h20m03s
